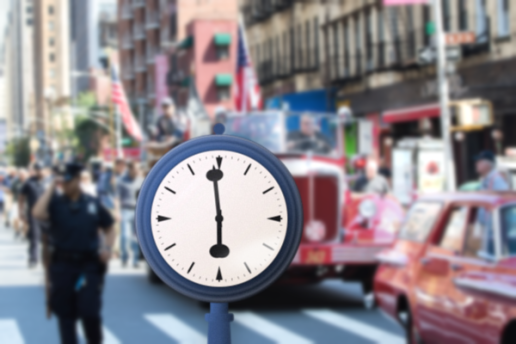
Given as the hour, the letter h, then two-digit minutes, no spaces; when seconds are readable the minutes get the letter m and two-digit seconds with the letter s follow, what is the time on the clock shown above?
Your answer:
5h59
